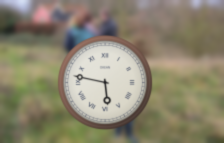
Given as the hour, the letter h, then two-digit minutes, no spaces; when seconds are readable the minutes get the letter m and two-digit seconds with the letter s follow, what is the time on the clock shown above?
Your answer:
5h47
